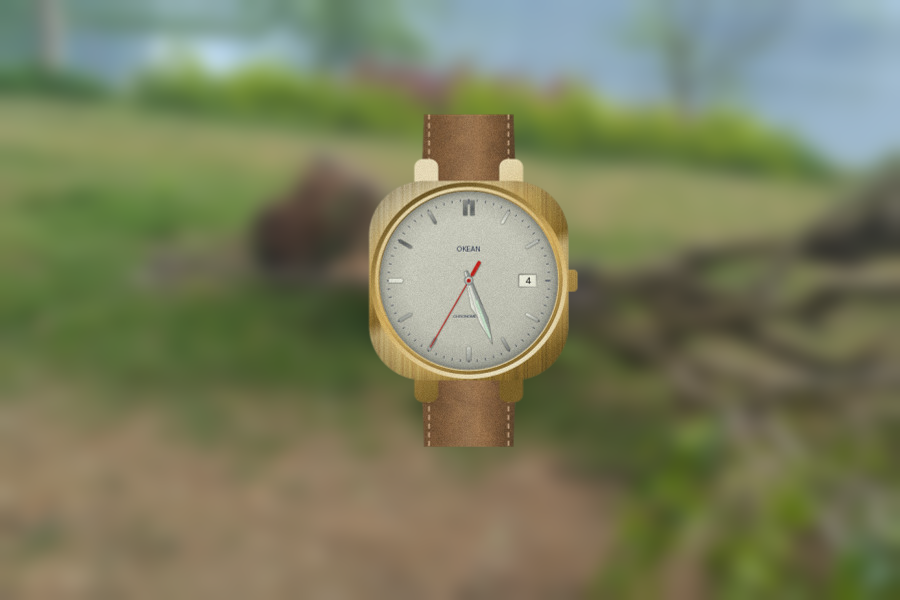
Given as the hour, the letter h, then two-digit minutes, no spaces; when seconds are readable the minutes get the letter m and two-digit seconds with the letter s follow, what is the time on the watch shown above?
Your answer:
5h26m35s
